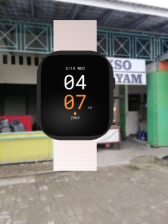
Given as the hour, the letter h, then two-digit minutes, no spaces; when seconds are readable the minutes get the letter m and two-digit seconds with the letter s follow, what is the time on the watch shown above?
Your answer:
4h07
